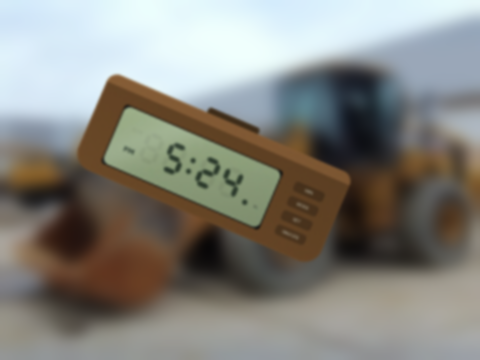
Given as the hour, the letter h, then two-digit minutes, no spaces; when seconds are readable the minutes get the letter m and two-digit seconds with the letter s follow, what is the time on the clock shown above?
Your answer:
5h24
